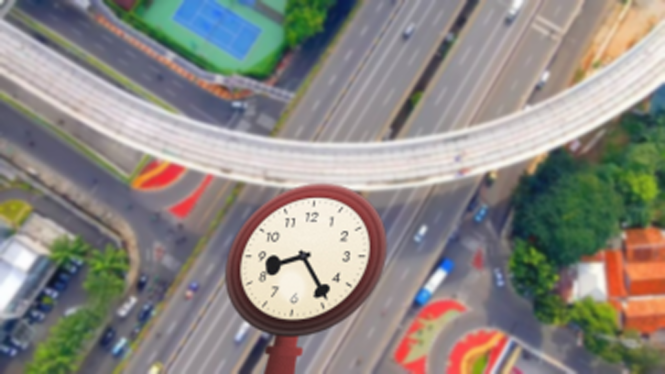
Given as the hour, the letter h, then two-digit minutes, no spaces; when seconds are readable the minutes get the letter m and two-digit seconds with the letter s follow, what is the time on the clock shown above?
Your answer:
8h24
